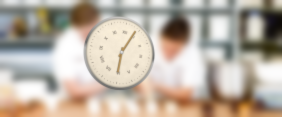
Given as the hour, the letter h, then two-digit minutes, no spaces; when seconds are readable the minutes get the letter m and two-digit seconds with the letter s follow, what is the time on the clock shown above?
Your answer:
6h04
